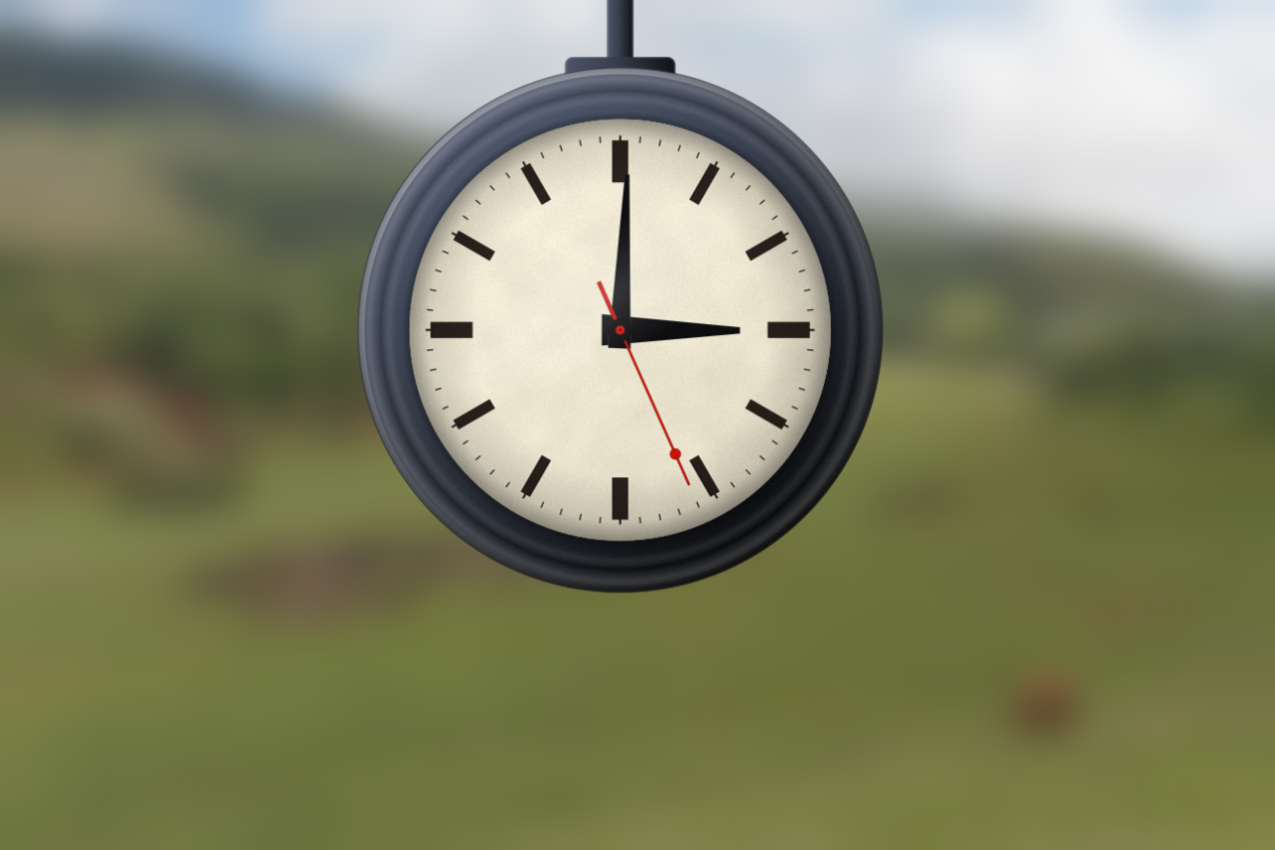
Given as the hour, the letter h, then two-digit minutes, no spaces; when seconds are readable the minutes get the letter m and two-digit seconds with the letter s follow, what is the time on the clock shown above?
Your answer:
3h00m26s
